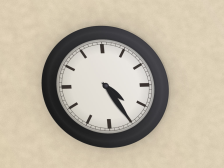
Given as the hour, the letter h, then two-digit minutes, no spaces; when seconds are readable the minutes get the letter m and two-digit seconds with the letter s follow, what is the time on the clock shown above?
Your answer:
4h25
